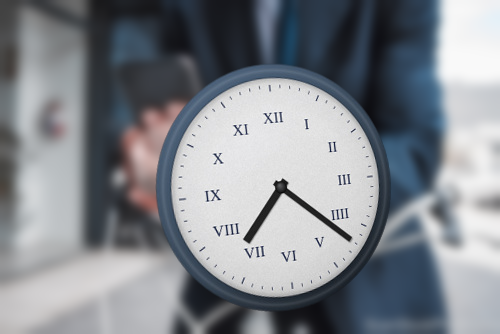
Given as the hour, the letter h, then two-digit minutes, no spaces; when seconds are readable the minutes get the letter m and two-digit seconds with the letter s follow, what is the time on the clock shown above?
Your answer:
7h22
